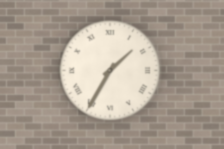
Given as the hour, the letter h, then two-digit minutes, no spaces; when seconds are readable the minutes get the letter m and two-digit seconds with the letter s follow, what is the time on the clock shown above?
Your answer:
1h35
